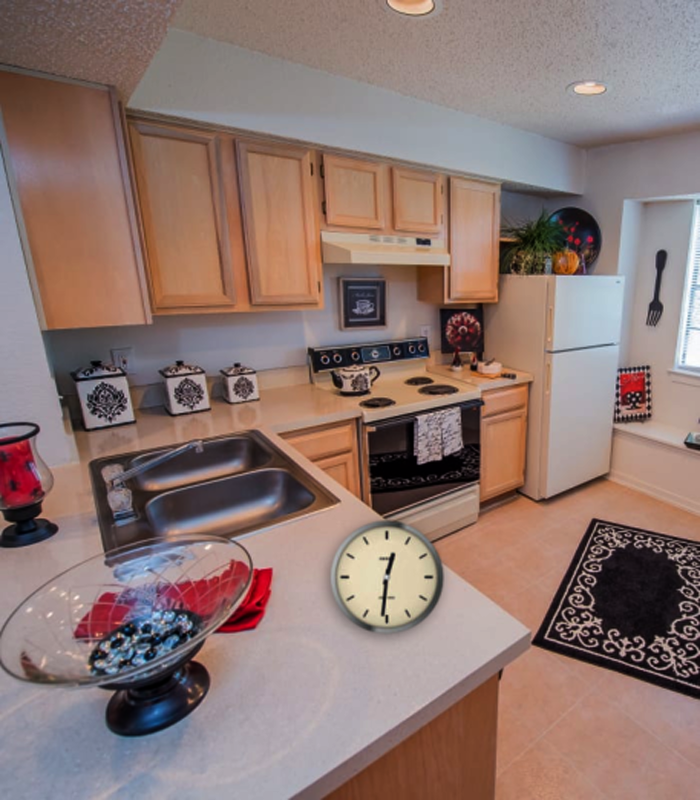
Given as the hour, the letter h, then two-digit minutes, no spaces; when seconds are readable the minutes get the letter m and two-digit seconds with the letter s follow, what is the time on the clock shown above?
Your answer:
12h31
